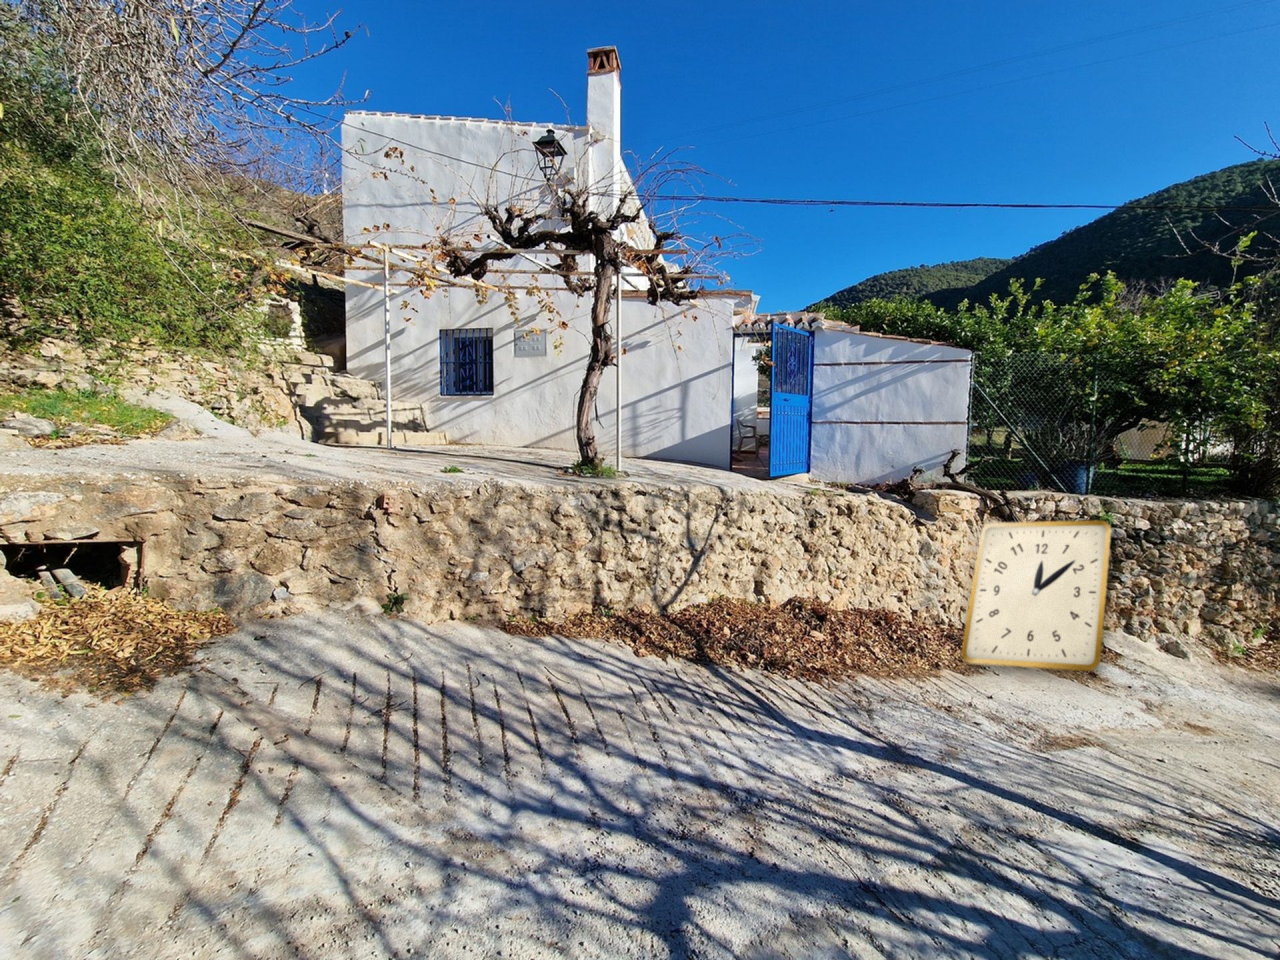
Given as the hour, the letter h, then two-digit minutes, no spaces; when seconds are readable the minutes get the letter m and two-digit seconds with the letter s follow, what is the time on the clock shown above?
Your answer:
12h08
